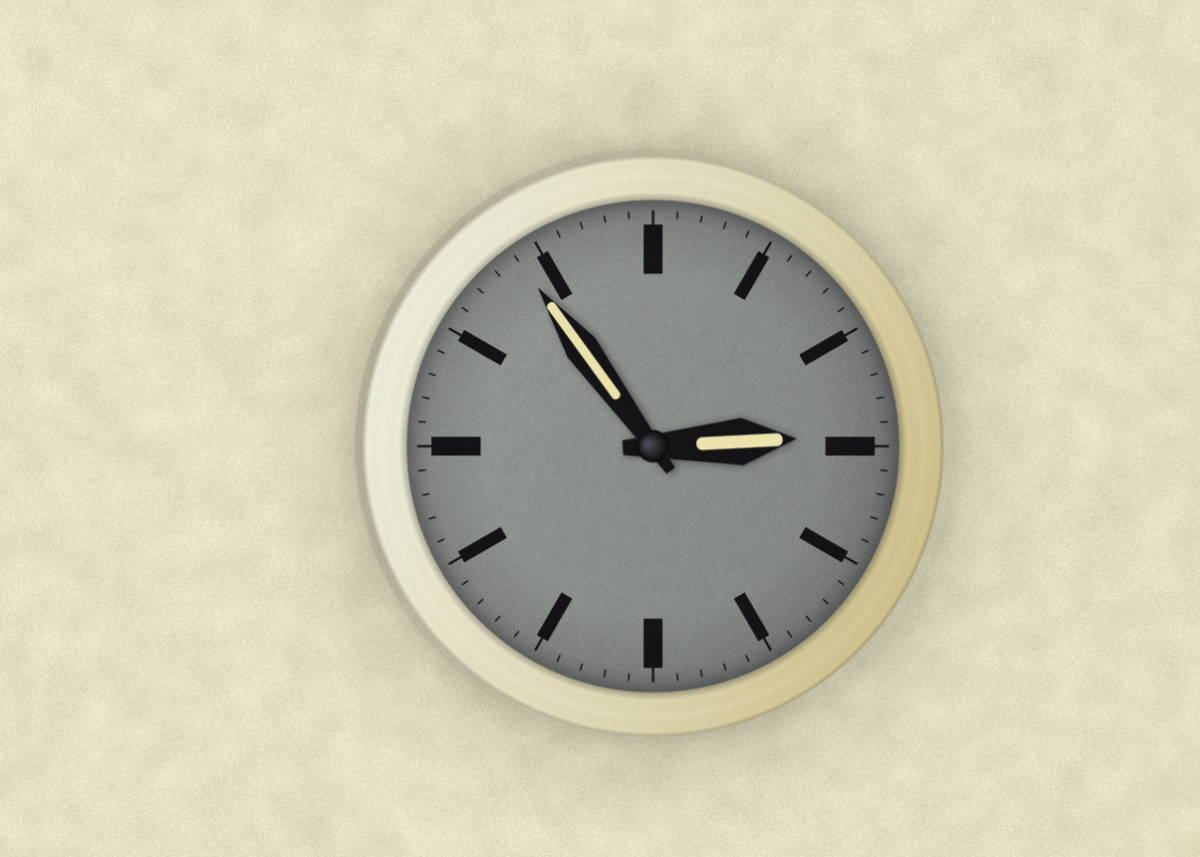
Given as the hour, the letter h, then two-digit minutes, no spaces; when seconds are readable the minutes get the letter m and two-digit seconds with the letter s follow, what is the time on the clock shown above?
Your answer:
2h54
